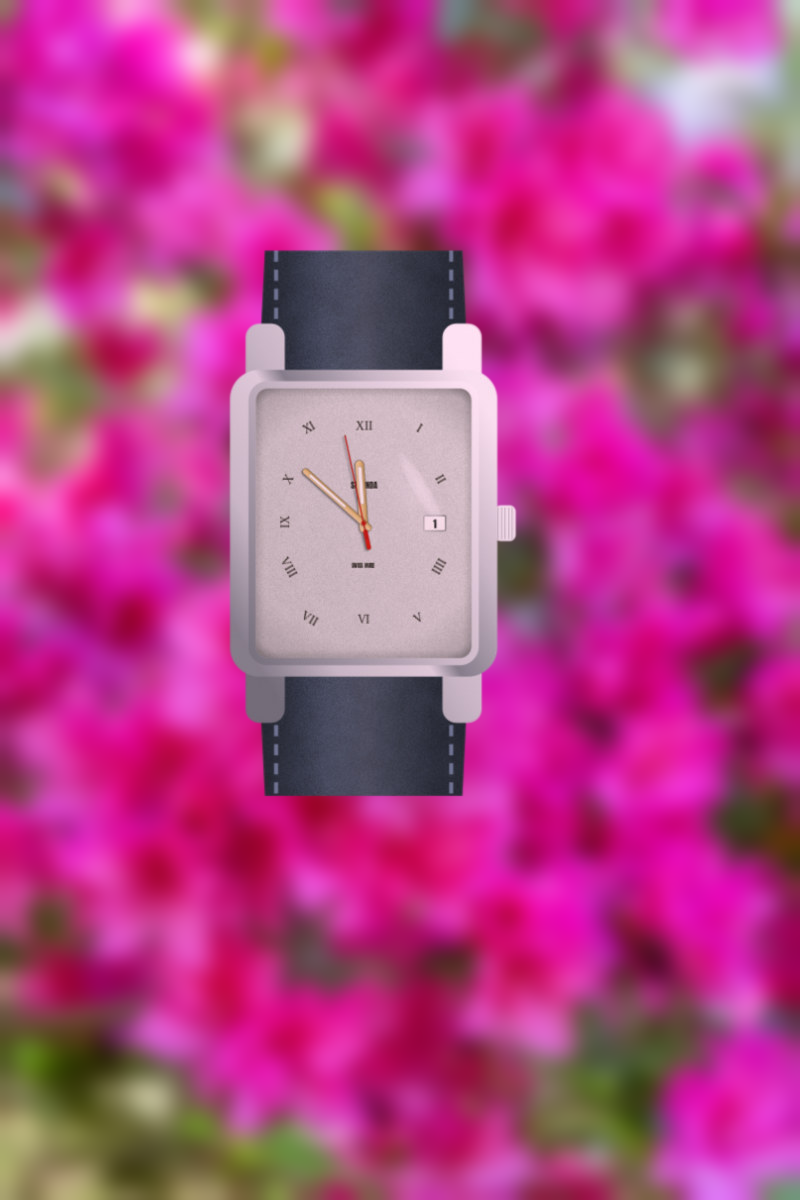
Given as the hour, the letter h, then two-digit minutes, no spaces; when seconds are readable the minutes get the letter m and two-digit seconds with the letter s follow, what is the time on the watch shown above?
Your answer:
11h51m58s
